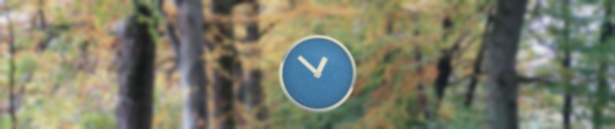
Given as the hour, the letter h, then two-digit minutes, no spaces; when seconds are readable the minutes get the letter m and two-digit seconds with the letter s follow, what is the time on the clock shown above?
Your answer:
12h52
